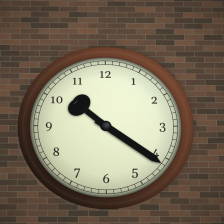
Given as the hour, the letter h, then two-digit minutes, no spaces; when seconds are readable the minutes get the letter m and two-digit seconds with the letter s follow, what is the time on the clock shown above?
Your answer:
10h21
